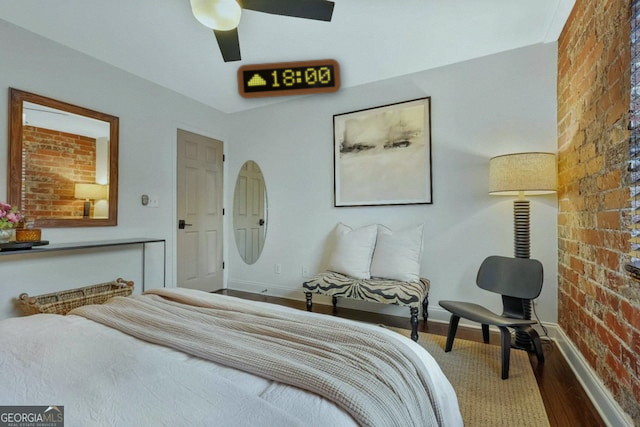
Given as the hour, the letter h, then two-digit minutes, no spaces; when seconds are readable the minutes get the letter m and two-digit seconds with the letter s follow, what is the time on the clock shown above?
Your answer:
18h00
